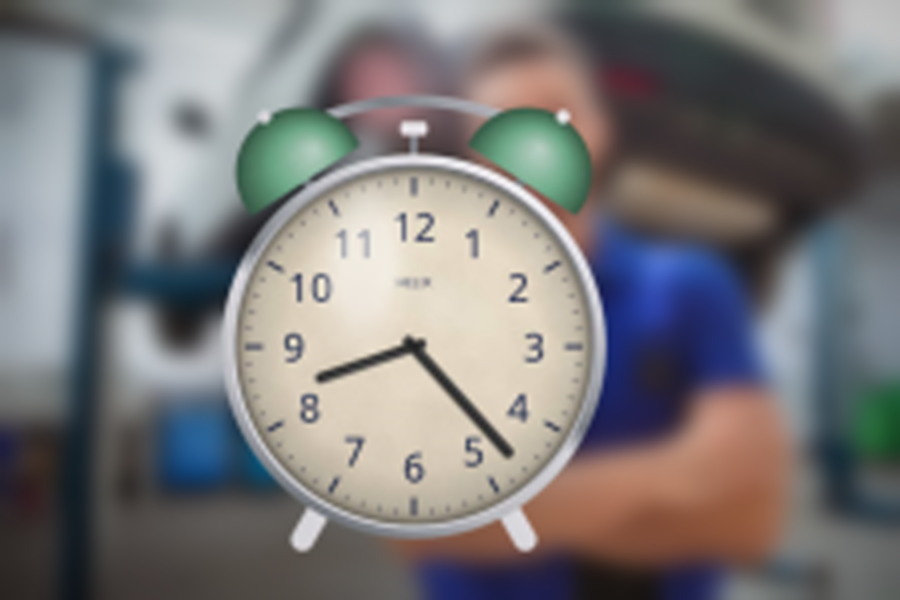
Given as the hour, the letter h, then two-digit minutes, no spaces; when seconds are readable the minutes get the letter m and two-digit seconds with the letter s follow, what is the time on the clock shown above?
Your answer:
8h23
